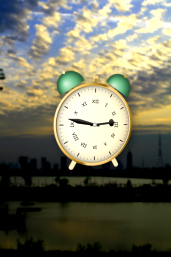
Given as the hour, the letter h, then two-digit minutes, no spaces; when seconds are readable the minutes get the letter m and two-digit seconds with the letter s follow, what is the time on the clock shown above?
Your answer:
2h47
